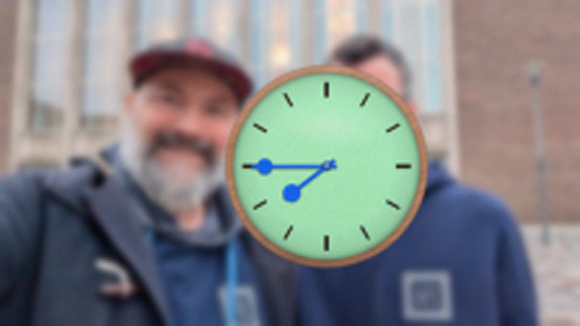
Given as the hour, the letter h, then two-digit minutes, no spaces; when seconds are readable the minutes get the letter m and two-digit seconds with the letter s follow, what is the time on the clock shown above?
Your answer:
7h45
